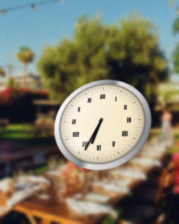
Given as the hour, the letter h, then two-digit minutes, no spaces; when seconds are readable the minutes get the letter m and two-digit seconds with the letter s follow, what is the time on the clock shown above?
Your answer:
6h34
